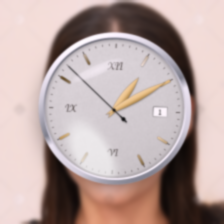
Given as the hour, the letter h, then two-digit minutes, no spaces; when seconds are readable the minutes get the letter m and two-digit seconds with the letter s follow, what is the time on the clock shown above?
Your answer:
1h09m52s
